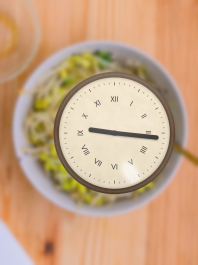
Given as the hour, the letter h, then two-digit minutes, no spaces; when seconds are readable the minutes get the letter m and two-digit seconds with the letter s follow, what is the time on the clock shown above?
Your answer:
9h16
